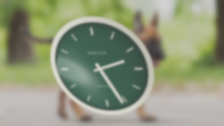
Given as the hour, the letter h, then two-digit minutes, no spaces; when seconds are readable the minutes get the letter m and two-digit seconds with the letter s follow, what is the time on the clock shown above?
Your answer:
2h26
